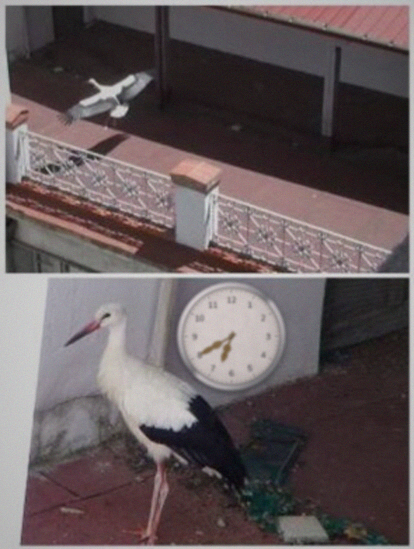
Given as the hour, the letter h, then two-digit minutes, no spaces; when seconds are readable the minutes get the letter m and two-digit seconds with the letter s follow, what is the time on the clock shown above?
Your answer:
6h40
